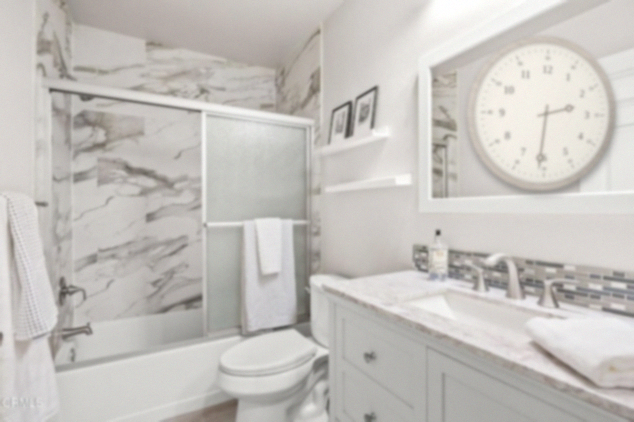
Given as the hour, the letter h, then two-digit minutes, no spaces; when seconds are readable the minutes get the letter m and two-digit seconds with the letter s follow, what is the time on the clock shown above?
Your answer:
2h31
